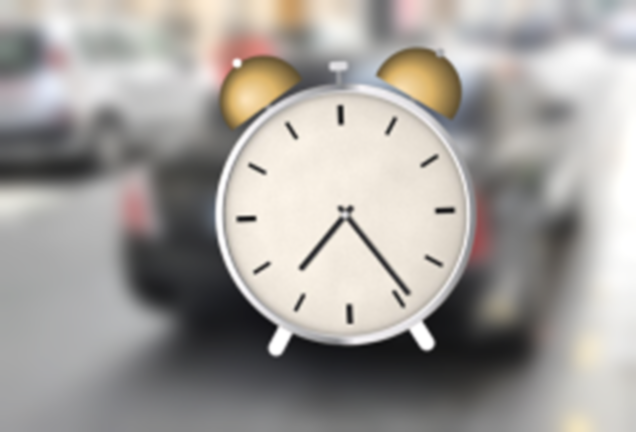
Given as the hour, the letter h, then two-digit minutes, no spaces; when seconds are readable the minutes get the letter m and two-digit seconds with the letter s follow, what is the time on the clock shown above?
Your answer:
7h24
